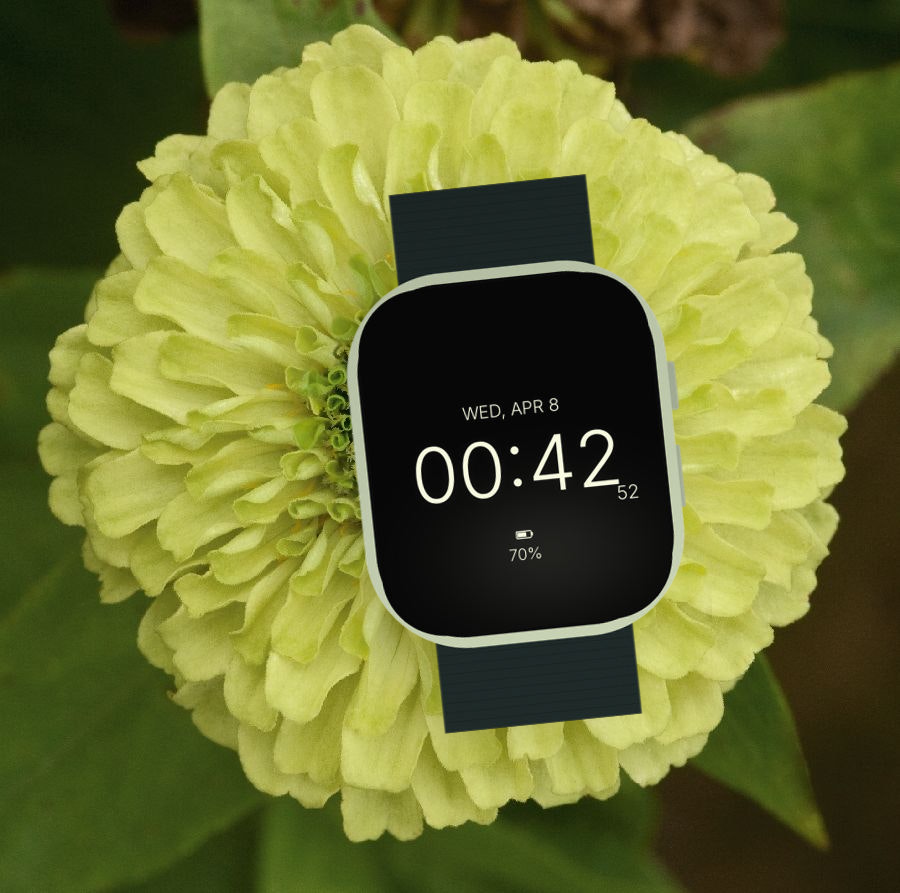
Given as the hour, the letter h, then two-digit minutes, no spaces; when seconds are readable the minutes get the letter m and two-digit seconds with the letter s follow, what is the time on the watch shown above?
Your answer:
0h42m52s
